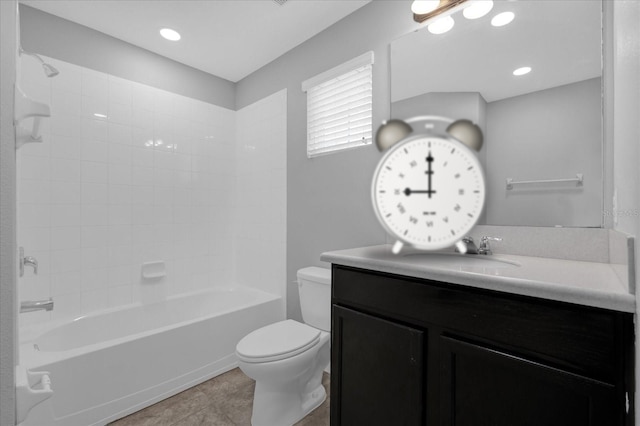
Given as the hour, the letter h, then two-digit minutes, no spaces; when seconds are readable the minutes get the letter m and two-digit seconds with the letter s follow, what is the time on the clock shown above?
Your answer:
9h00
